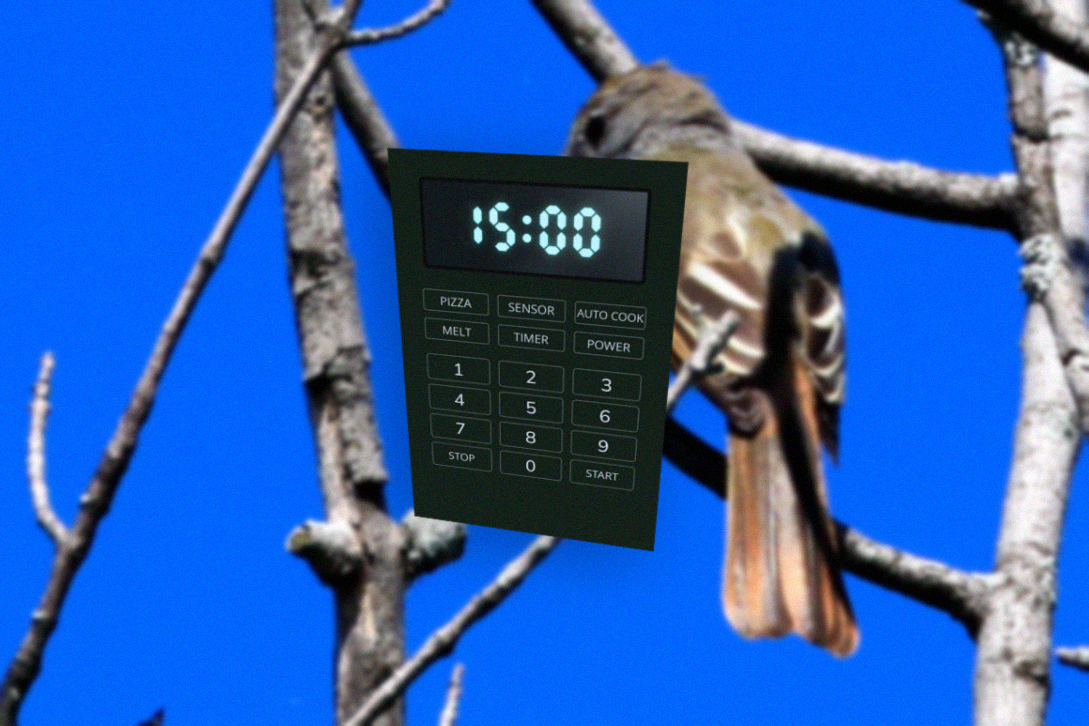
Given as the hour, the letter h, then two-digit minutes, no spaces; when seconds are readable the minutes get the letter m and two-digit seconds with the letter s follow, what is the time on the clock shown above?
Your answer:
15h00
